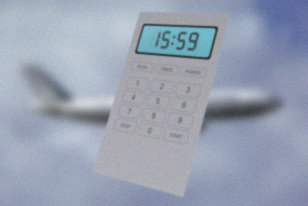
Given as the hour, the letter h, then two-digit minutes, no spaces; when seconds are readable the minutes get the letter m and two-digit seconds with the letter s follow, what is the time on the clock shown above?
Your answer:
15h59
